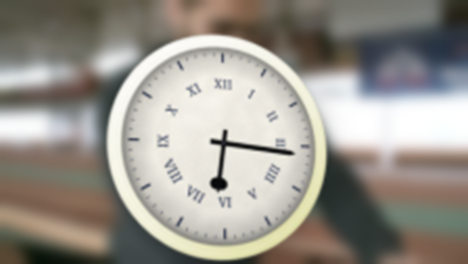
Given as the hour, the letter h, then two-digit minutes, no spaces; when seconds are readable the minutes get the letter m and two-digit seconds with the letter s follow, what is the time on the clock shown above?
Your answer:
6h16
